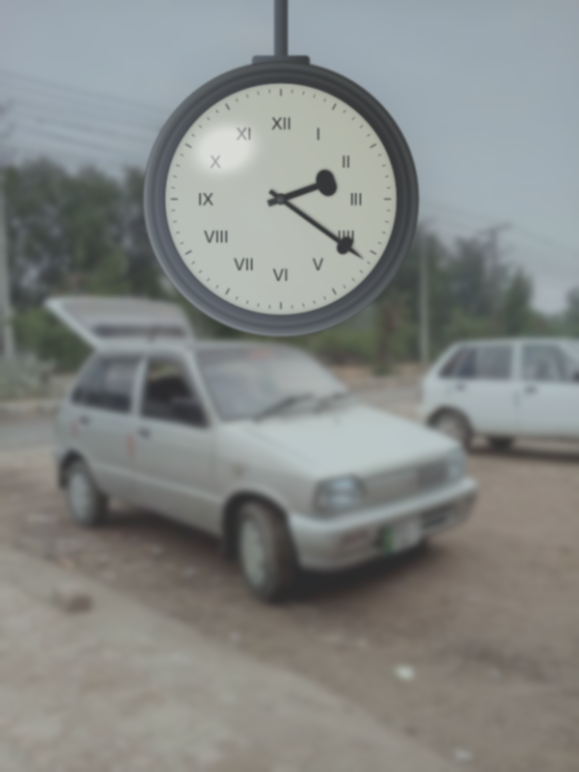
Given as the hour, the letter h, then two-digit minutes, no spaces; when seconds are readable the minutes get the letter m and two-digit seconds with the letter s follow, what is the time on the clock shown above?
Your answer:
2h21
